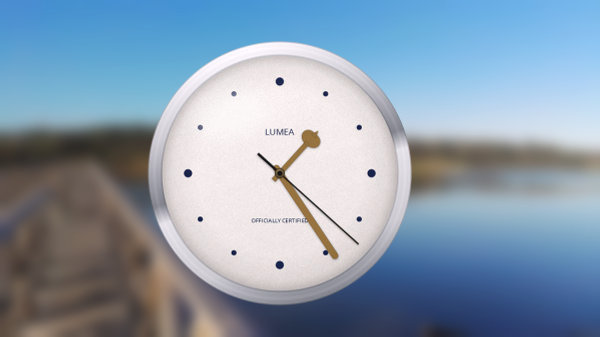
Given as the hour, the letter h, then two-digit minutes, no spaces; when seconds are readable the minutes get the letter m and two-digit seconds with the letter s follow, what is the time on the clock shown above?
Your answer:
1h24m22s
